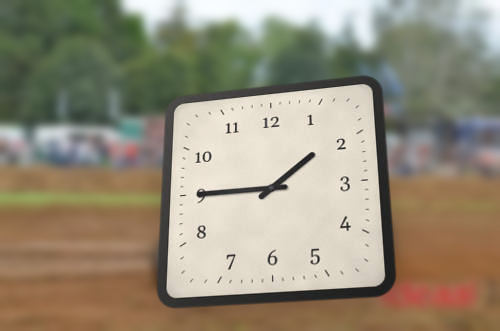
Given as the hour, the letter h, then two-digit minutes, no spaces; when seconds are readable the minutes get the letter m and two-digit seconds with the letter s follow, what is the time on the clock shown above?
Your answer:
1h45
